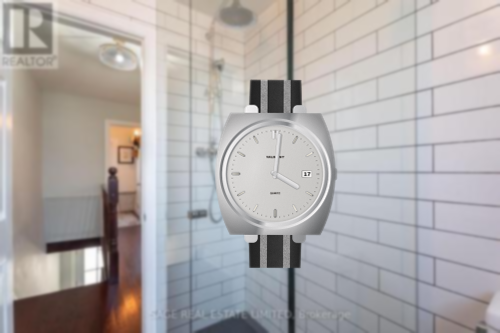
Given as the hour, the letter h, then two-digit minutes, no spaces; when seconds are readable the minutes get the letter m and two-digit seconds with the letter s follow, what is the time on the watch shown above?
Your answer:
4h01
